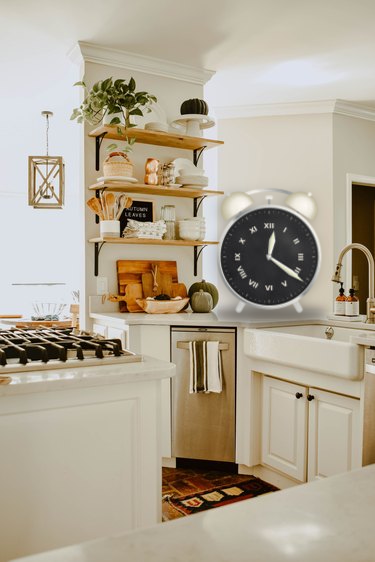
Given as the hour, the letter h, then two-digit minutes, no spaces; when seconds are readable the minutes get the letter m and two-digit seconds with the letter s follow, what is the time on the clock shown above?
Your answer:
12h21
